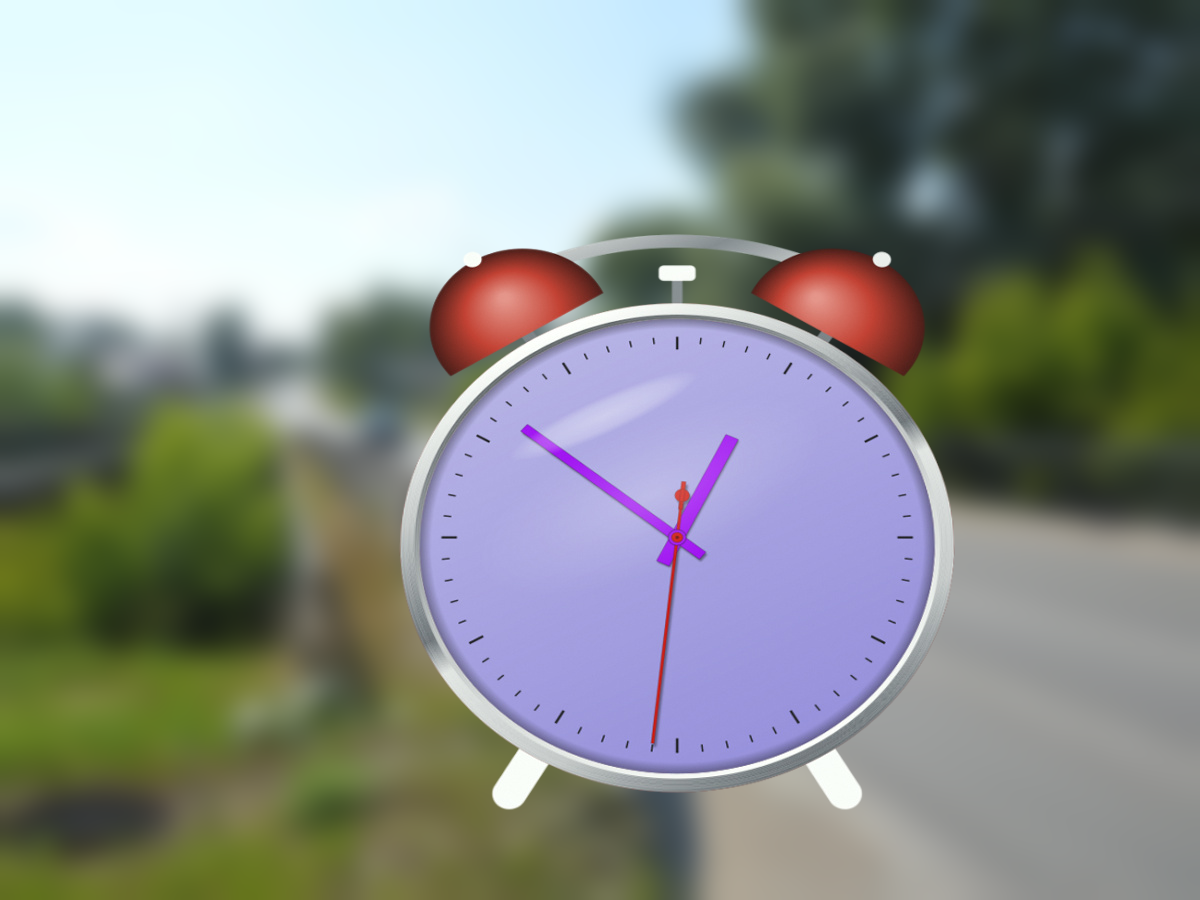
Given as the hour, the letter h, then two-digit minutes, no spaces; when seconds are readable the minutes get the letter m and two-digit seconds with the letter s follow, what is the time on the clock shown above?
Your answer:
12h51m31s
